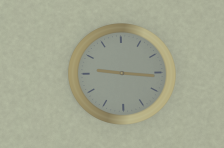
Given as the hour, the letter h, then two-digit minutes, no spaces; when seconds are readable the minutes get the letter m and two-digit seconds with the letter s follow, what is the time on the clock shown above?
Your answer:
9h16
